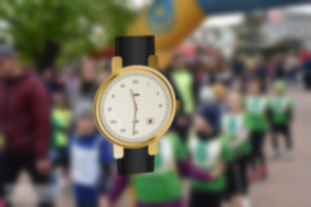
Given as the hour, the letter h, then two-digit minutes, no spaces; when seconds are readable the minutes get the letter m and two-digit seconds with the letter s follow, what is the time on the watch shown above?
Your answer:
11h31
